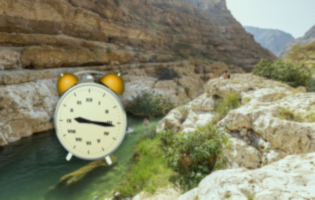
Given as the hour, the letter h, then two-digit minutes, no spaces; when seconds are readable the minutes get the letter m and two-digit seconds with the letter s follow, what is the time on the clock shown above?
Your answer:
9h16
